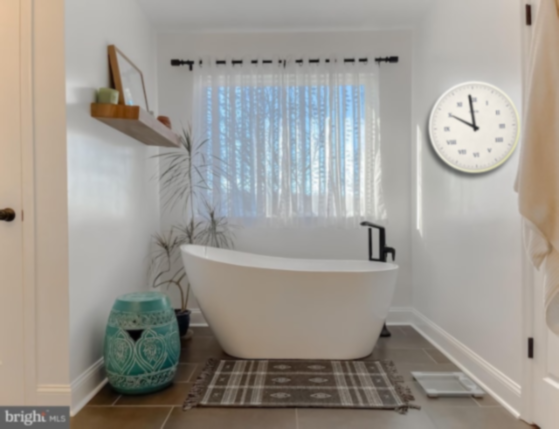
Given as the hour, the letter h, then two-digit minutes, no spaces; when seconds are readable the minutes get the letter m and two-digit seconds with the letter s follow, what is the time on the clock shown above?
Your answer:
9h59
